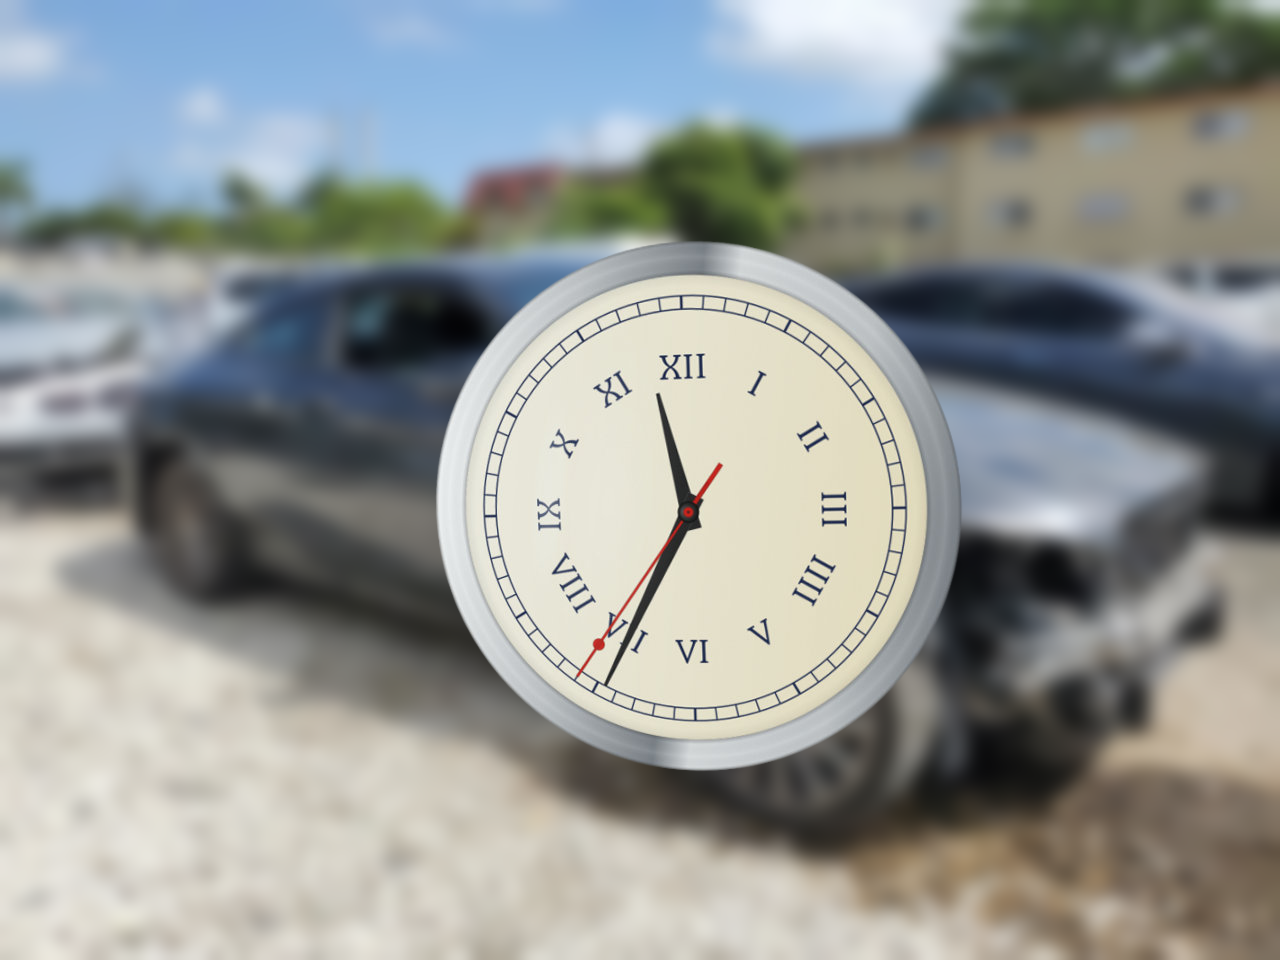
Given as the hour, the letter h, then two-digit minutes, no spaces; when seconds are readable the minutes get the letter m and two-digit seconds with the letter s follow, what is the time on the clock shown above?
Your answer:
11h34m36s
